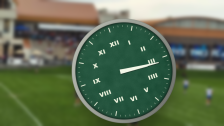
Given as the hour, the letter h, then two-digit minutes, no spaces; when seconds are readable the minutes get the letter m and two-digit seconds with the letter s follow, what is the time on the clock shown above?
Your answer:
3h16
